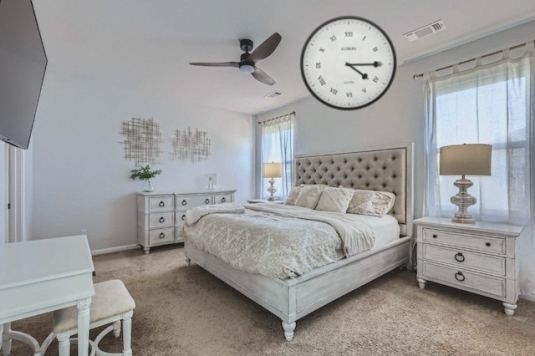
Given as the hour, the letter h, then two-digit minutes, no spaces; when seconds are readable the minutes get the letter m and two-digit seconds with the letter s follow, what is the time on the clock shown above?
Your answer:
4h15
